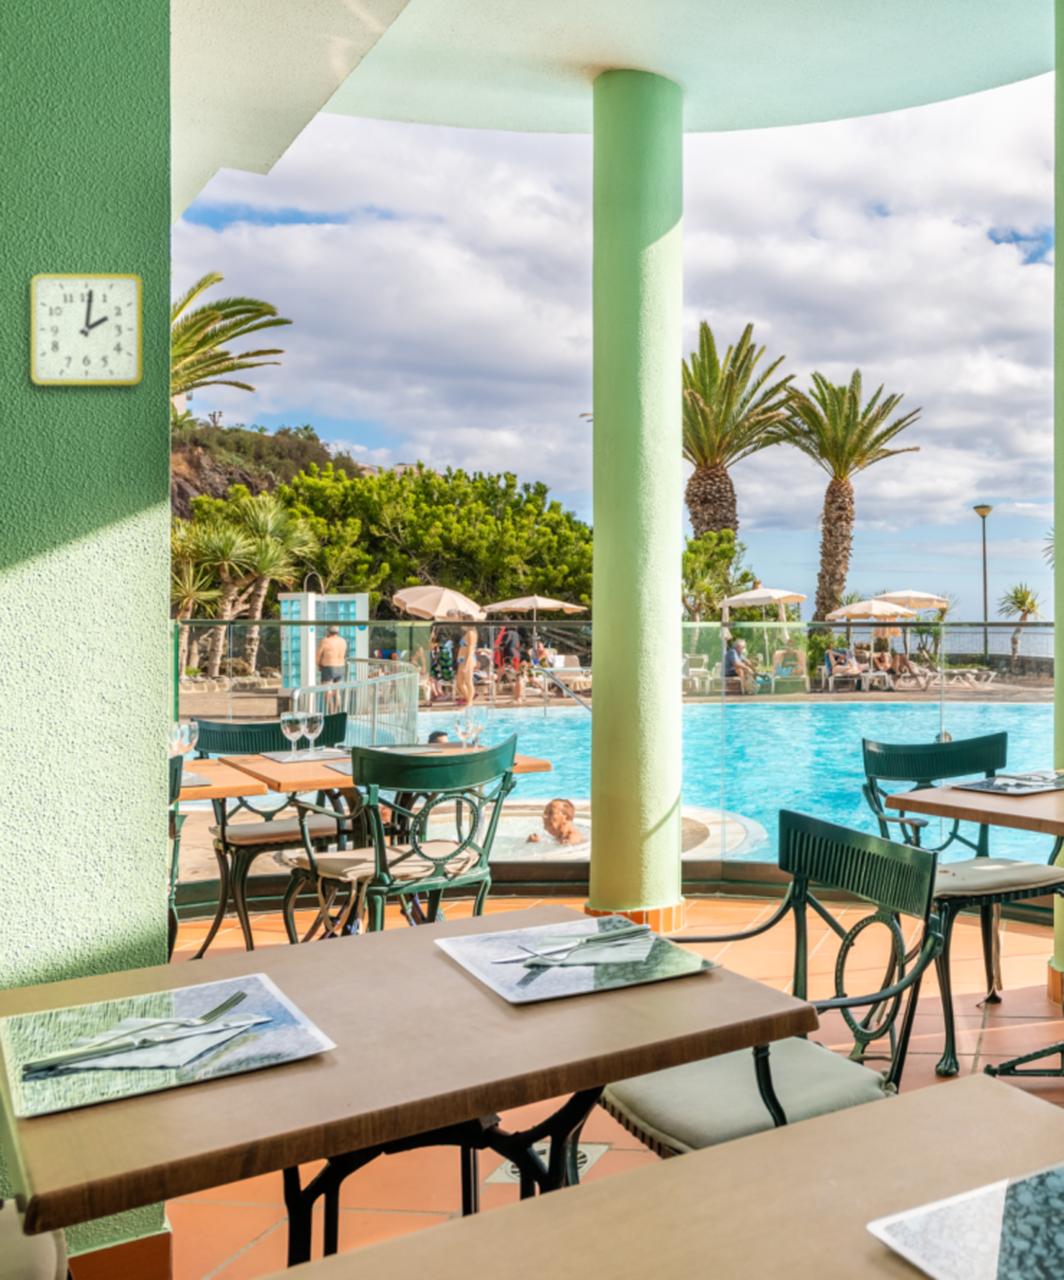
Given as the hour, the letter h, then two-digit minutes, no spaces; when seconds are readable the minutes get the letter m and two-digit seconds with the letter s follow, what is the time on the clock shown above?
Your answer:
2h01
